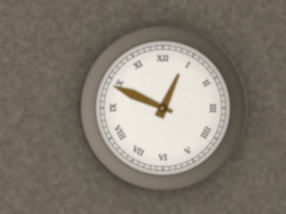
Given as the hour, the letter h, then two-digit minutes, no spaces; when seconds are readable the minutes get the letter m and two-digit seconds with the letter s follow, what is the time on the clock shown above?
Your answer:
12h49
